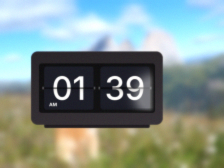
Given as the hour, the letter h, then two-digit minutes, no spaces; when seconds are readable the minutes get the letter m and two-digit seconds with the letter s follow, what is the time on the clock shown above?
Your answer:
1h39
